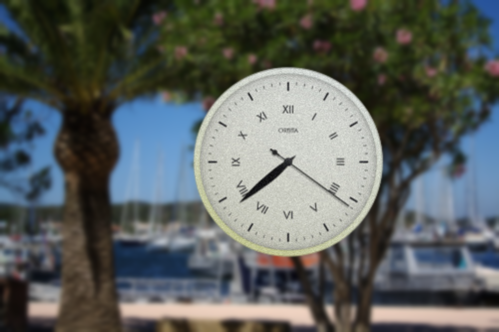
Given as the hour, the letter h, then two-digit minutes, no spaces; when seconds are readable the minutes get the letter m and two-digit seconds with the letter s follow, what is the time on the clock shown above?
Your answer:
7h38m21s
